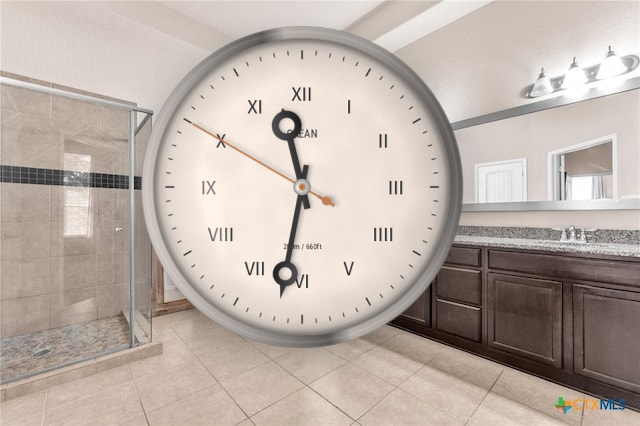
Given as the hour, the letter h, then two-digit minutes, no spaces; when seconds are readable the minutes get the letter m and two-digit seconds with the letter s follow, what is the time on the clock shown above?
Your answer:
11h31m50s
